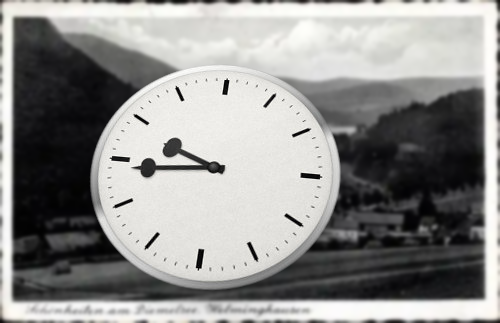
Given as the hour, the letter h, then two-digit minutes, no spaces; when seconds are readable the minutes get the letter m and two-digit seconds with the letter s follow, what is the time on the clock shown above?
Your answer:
9h44
